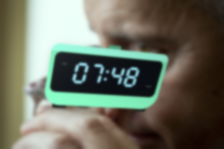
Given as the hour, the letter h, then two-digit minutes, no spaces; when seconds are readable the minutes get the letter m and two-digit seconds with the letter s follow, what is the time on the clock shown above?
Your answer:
7h48
